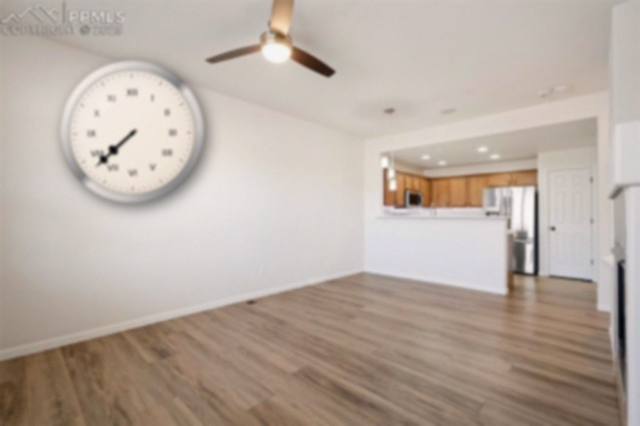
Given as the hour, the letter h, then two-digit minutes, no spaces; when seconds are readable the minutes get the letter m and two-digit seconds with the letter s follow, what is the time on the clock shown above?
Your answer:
7h38
